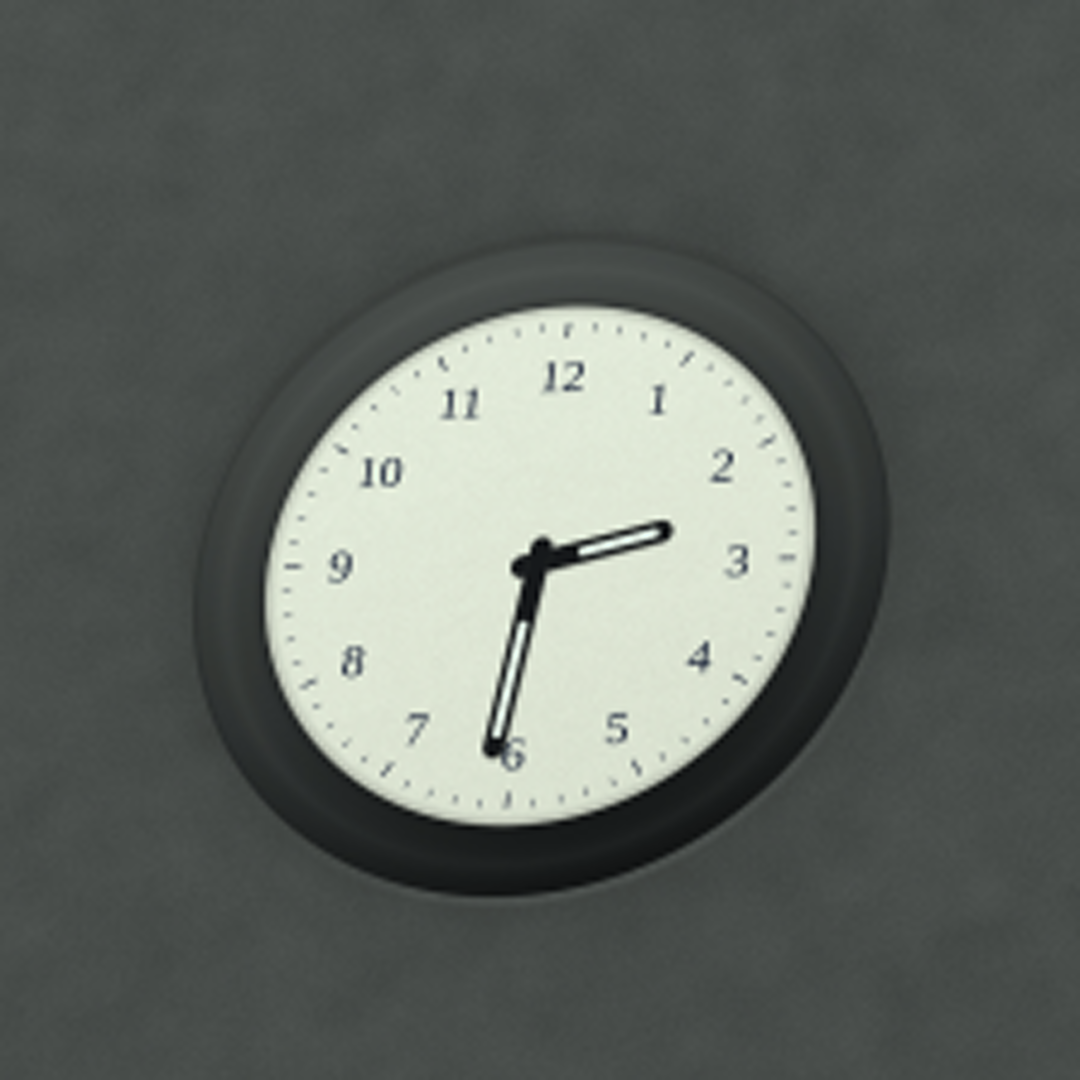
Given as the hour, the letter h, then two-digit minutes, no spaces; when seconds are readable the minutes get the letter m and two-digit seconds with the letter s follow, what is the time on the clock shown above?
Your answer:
2h31
